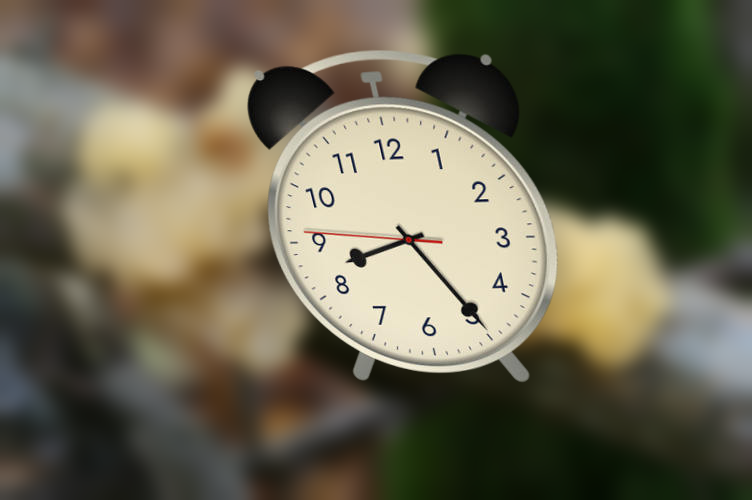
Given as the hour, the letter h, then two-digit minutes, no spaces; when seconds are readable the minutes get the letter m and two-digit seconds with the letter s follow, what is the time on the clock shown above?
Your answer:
8h24m46s
